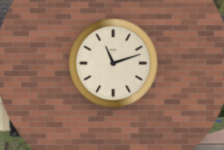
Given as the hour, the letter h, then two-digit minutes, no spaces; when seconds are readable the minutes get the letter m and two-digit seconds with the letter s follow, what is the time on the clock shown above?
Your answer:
11h12
